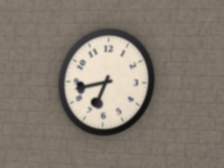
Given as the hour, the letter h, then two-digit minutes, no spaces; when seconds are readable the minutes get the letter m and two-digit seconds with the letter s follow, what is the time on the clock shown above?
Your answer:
6h43
